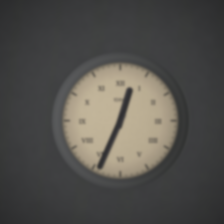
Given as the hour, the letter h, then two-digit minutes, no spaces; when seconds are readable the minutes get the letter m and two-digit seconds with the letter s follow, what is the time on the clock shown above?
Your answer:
12h34
